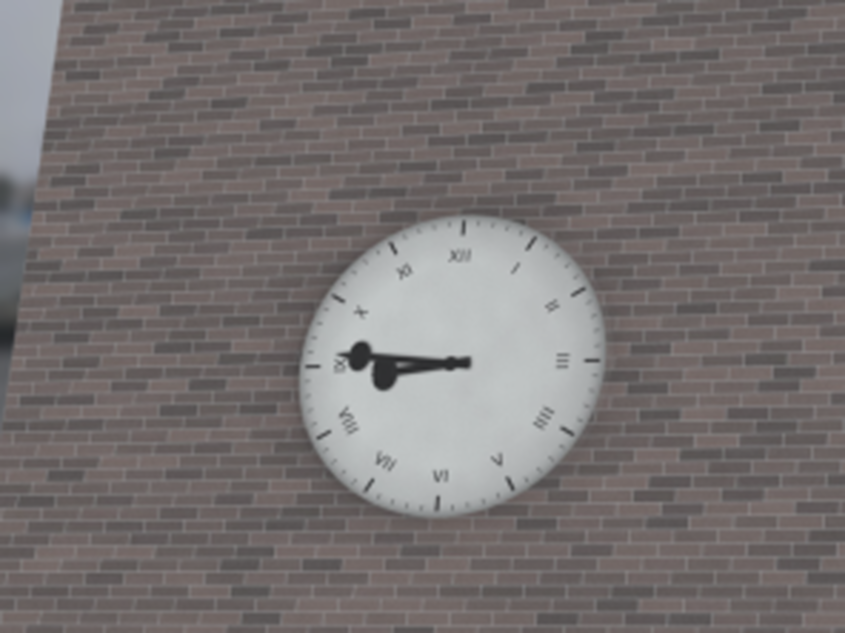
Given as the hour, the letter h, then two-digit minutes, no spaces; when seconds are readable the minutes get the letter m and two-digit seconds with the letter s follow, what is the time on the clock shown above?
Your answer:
8h46
